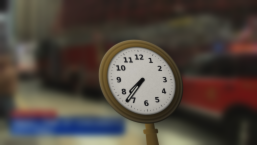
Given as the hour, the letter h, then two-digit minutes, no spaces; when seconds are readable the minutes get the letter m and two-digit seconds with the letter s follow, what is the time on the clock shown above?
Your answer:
7h37
